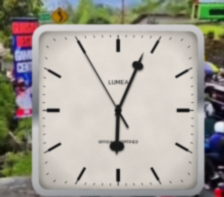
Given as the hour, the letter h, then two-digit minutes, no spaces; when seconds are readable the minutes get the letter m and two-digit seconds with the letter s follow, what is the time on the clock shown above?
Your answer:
6h03m55s
